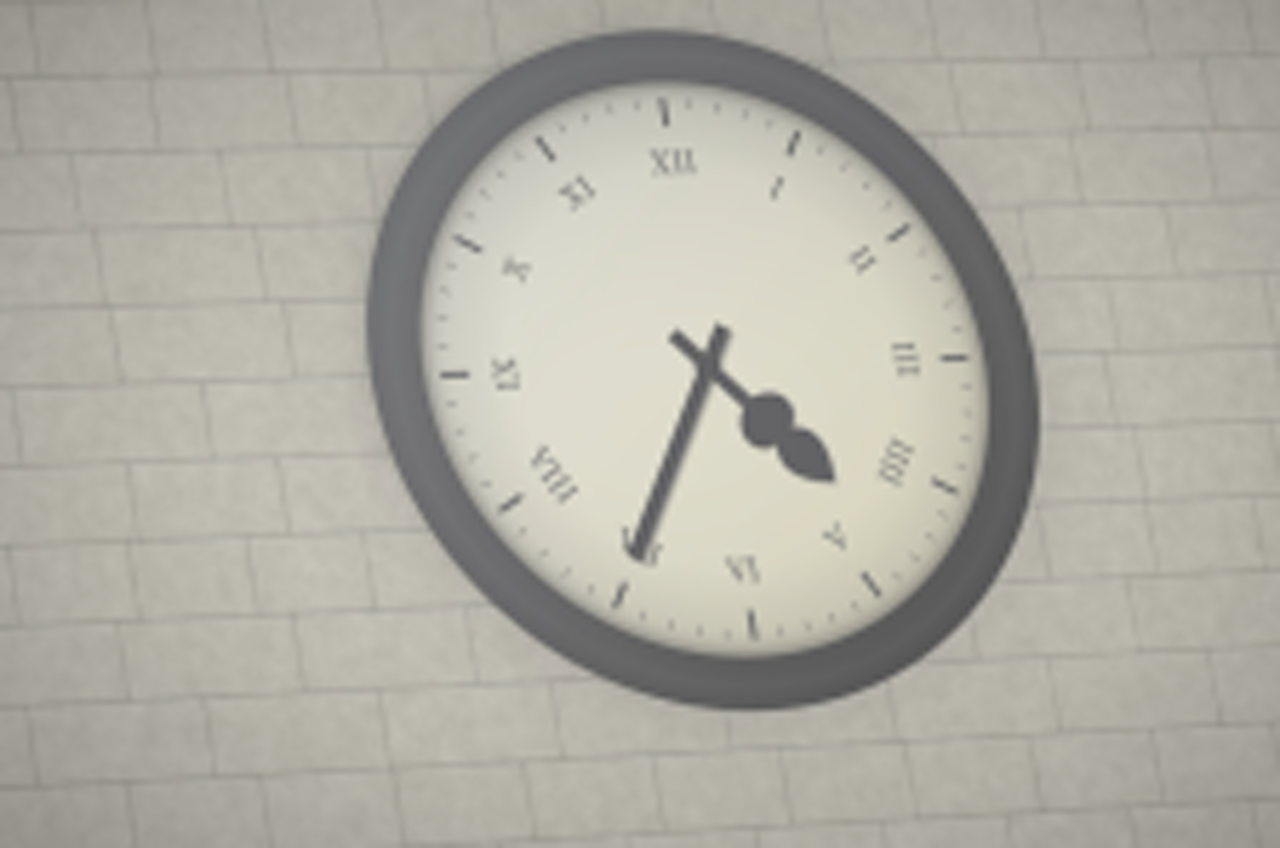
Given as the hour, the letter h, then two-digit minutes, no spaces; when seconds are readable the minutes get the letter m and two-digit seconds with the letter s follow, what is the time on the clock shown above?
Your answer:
4h35
